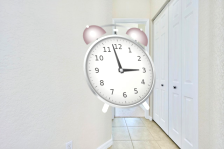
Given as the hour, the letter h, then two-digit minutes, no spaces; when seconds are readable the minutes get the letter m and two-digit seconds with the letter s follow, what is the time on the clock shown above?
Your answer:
2h58
